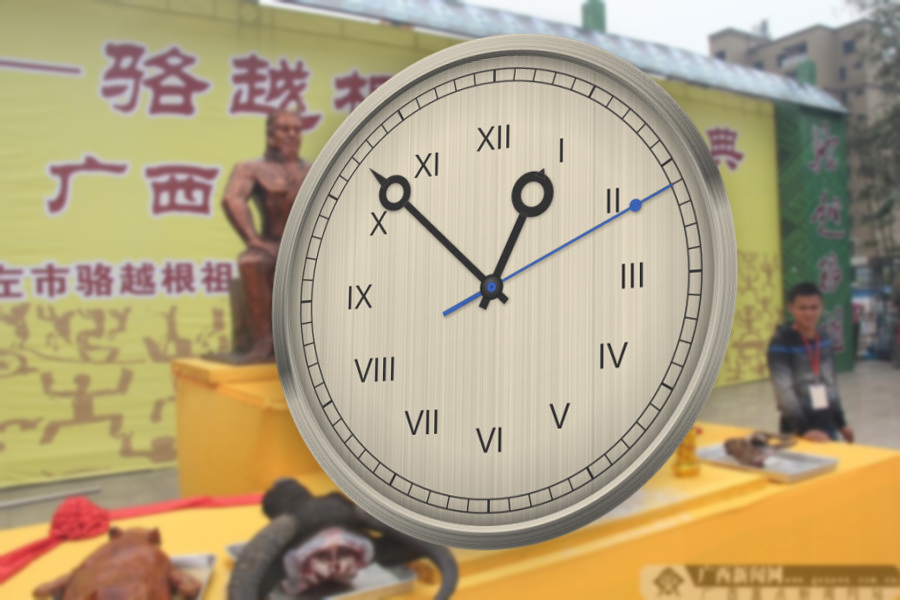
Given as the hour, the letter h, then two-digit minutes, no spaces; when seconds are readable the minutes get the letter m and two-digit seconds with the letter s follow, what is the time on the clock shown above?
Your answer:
12h52m11s
